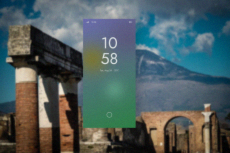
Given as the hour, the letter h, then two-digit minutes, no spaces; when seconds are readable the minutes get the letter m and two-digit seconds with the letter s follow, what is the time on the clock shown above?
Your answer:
10h58
